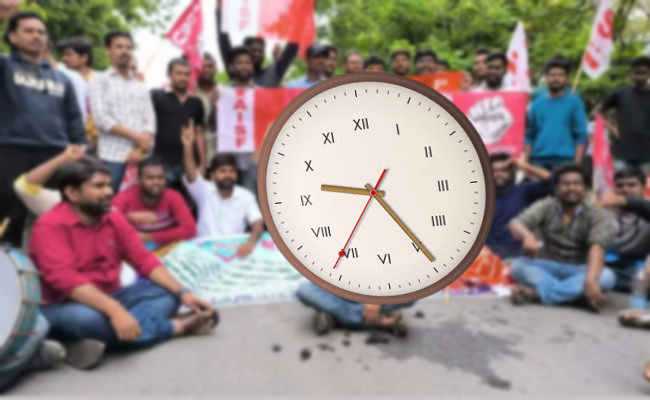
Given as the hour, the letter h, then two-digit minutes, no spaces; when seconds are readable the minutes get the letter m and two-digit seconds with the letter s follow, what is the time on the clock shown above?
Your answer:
9h24m36s
